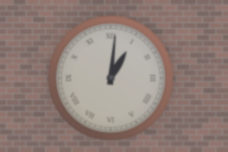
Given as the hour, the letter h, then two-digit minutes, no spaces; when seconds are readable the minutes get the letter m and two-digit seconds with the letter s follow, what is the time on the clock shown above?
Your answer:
1h01
